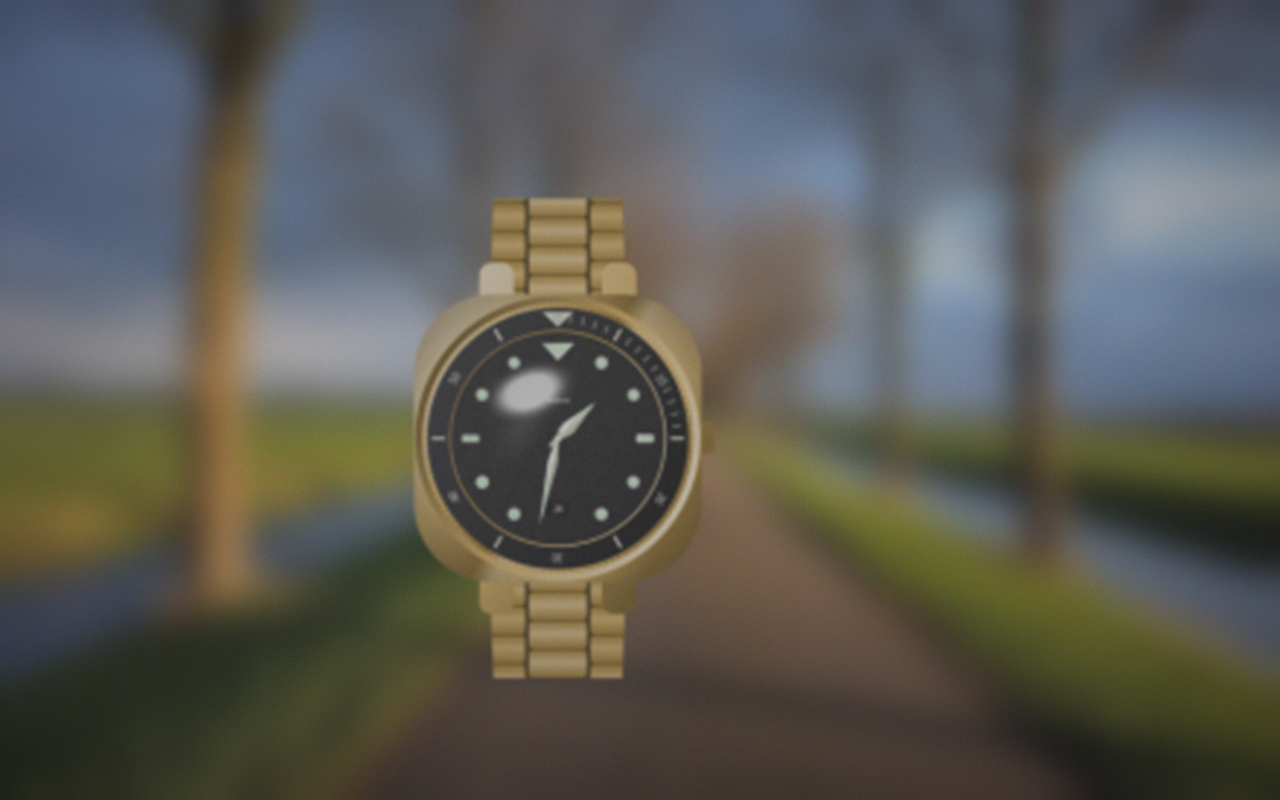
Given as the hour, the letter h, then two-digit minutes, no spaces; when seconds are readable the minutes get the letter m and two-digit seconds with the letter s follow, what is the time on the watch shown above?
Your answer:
1h32
